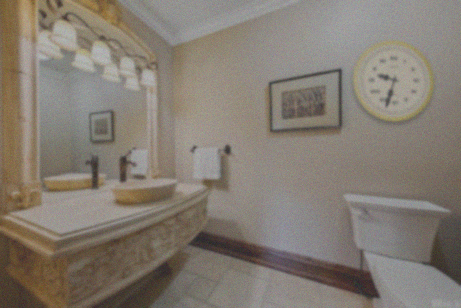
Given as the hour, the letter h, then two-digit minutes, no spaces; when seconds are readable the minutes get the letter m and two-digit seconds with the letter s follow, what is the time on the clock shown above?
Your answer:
9h33
